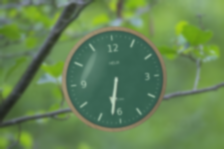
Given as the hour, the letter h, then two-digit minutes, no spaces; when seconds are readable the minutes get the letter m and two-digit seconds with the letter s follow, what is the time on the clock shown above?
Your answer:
6h32
